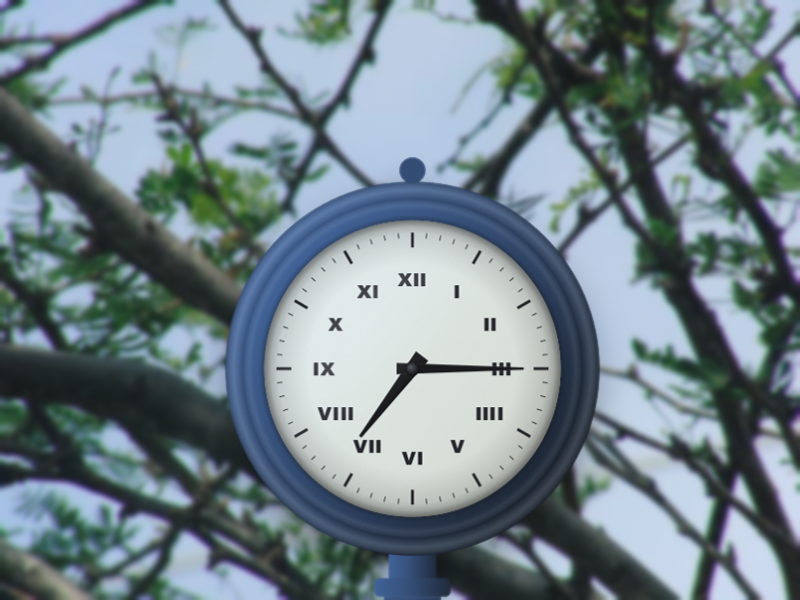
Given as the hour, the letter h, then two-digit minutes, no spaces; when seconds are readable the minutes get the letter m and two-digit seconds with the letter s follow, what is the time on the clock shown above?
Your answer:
7h15
